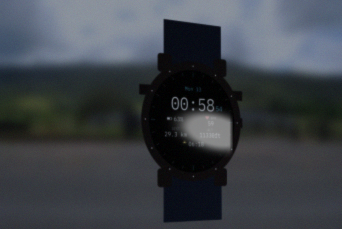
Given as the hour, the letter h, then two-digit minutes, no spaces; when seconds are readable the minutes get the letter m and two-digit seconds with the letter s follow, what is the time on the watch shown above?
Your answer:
0h58
